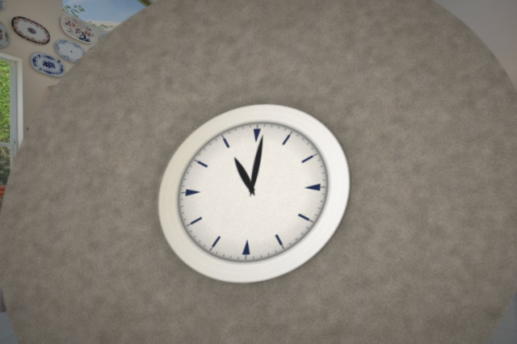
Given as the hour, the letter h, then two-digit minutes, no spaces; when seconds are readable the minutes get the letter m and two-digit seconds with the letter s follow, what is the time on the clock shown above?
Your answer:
11h01
